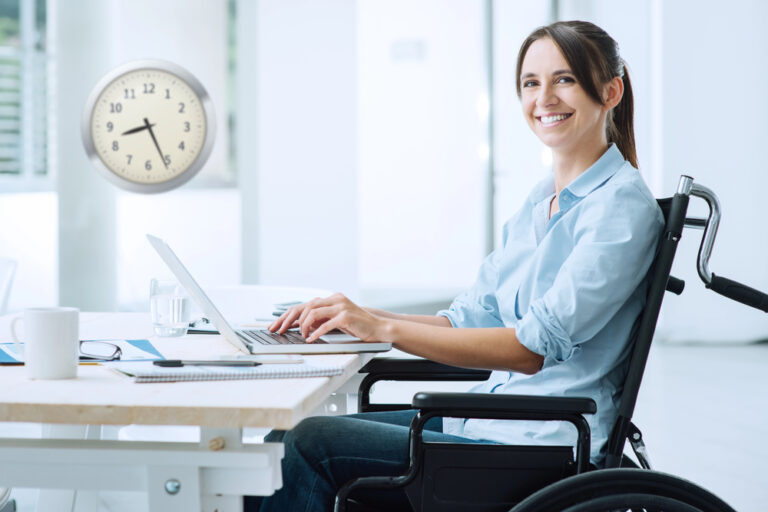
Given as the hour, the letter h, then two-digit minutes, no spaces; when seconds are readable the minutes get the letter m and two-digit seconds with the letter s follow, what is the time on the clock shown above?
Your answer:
8h26
